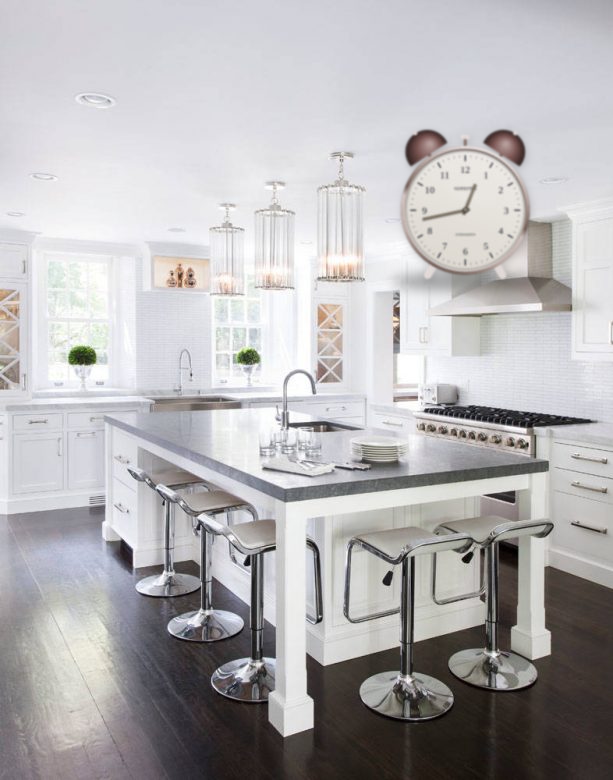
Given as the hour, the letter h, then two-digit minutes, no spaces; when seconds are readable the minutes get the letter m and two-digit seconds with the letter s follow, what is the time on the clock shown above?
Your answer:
12h43
